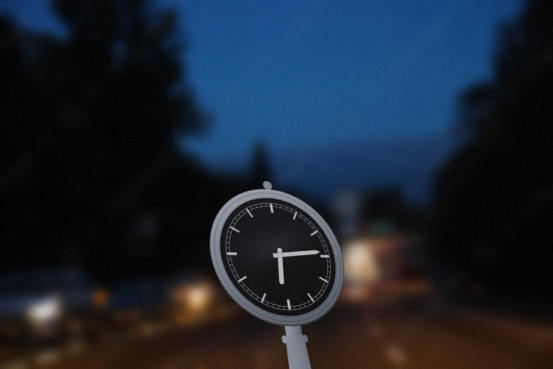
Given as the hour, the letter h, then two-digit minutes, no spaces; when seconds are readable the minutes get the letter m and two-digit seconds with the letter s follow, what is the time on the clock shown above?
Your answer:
6h14
